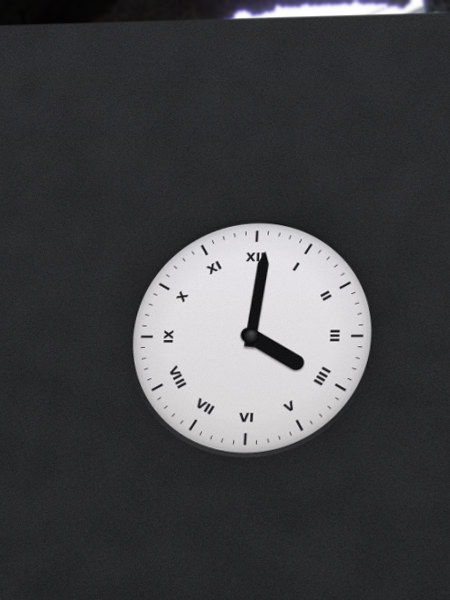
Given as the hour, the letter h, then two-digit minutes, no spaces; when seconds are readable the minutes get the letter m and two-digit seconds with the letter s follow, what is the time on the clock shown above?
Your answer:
4h01
